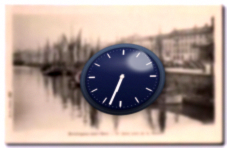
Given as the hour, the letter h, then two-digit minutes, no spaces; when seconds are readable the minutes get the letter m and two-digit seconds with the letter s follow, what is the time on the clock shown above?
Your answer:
6h33
